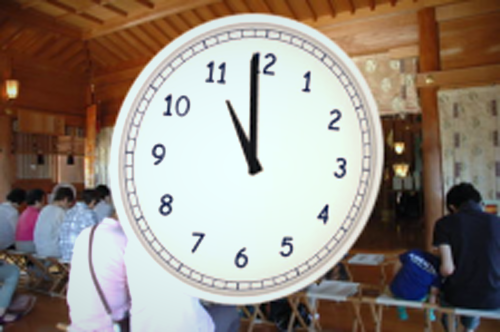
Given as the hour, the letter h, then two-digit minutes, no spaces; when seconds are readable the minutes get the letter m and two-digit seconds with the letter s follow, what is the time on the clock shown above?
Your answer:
10h59
